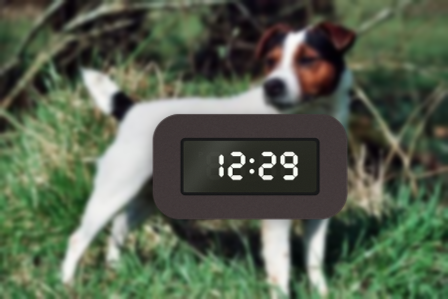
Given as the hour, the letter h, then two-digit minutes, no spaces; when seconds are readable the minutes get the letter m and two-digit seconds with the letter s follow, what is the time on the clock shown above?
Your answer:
12h29
